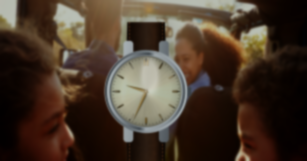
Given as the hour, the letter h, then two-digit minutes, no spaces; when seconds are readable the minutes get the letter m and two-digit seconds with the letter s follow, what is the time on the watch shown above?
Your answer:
9h34
